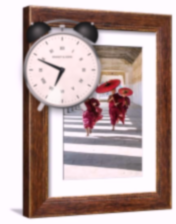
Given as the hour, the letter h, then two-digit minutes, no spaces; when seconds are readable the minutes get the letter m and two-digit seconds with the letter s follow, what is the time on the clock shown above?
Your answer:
6h49
